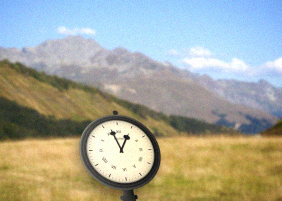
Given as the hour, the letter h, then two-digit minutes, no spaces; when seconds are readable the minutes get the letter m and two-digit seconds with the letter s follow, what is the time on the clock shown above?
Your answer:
12h57
